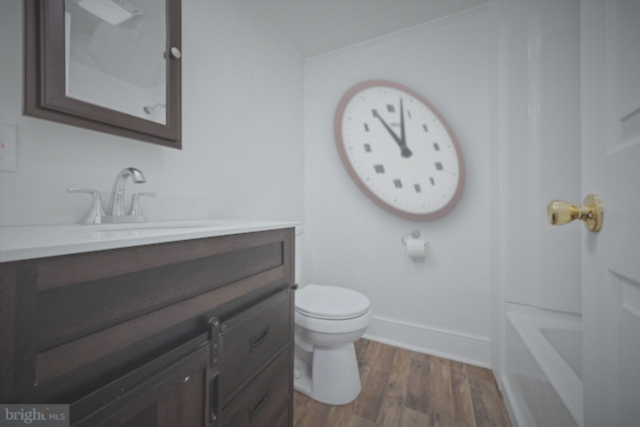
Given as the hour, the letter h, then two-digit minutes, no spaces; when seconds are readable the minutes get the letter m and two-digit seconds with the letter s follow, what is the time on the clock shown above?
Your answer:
11h03
